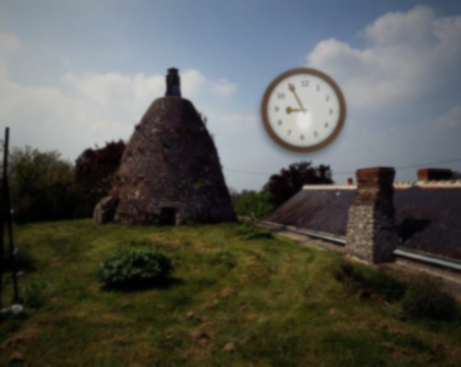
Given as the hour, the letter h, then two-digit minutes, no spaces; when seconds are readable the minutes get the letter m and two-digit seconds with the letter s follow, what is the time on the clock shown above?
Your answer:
8h55
